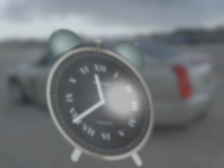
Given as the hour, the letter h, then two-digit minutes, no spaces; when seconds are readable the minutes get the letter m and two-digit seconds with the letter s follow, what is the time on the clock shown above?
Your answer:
11h39
